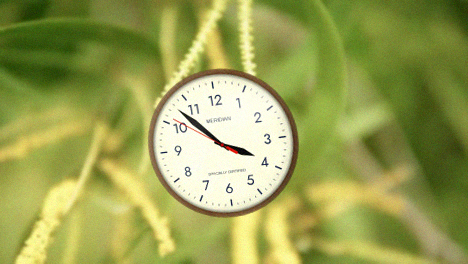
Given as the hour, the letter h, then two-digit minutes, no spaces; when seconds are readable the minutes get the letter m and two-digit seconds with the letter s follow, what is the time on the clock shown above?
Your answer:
3h52m51s
